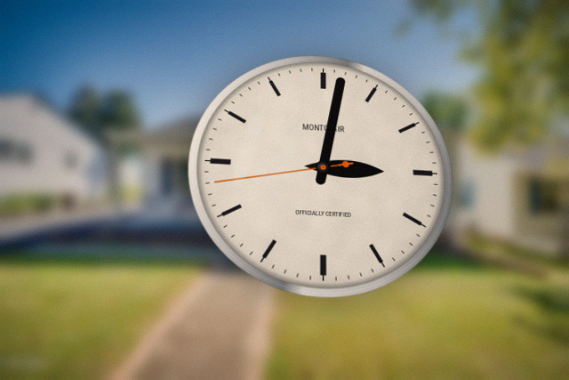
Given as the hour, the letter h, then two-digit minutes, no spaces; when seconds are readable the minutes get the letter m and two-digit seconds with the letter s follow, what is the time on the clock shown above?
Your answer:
3h01m43s
